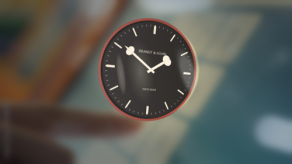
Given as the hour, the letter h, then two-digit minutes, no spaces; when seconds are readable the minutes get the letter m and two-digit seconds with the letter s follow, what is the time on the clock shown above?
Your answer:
1h51
